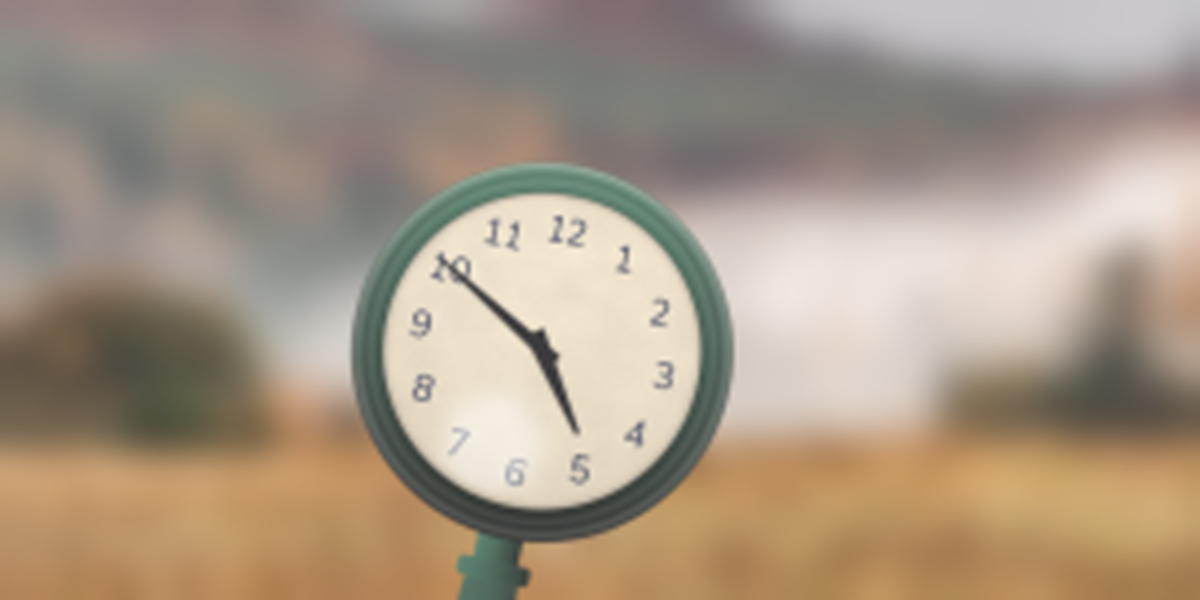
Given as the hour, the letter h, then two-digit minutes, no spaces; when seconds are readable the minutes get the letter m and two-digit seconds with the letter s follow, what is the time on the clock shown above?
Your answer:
4h50
